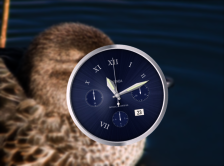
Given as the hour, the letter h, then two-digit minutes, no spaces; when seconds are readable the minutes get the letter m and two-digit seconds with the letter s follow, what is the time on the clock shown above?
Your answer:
11h12
